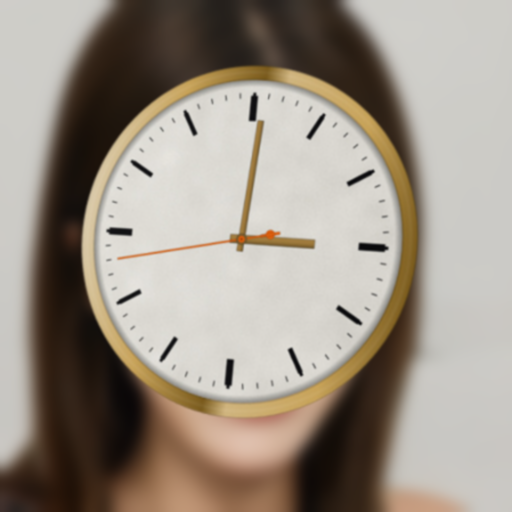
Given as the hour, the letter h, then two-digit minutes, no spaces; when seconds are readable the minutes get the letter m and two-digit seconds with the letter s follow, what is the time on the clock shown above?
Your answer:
3h00m43s
